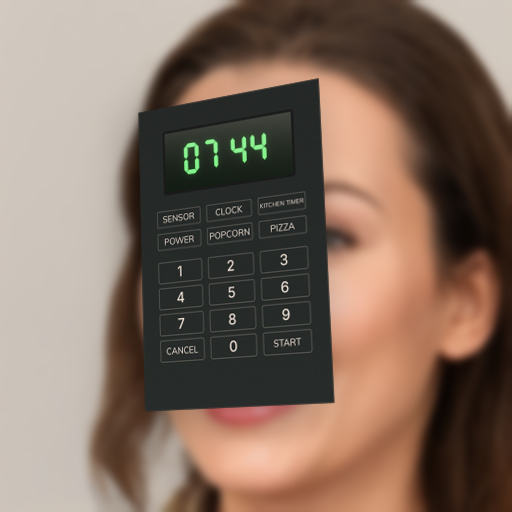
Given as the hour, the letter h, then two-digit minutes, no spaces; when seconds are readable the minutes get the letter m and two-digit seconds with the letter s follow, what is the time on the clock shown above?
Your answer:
7h44
